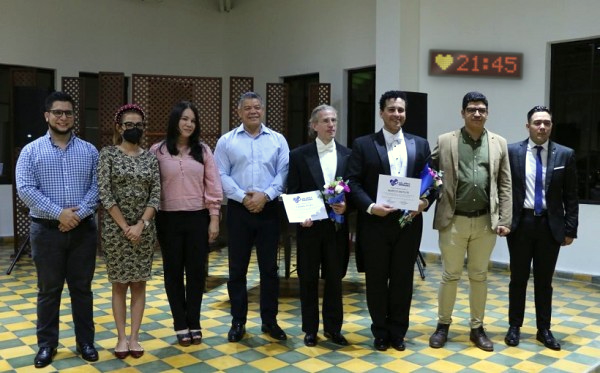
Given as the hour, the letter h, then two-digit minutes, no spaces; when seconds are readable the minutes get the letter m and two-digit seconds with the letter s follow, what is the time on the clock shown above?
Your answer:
21h45
